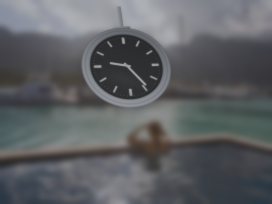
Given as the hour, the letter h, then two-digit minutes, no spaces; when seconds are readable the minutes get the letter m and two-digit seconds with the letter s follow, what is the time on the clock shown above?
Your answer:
9h24
